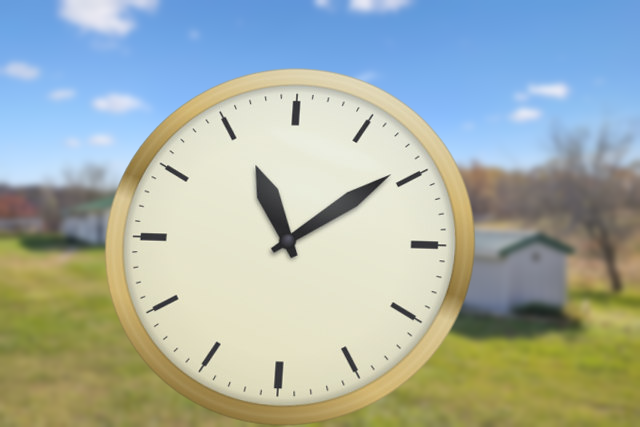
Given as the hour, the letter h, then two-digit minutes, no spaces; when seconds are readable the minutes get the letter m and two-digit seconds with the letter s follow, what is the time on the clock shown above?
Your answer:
11h09
